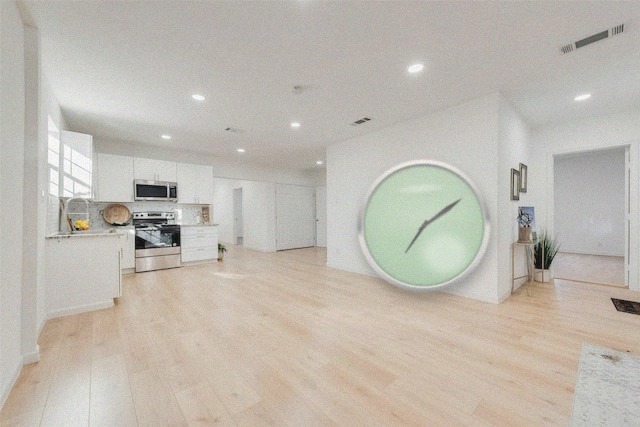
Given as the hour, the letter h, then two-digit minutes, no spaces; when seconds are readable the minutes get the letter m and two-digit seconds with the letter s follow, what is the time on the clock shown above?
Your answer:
7h09
